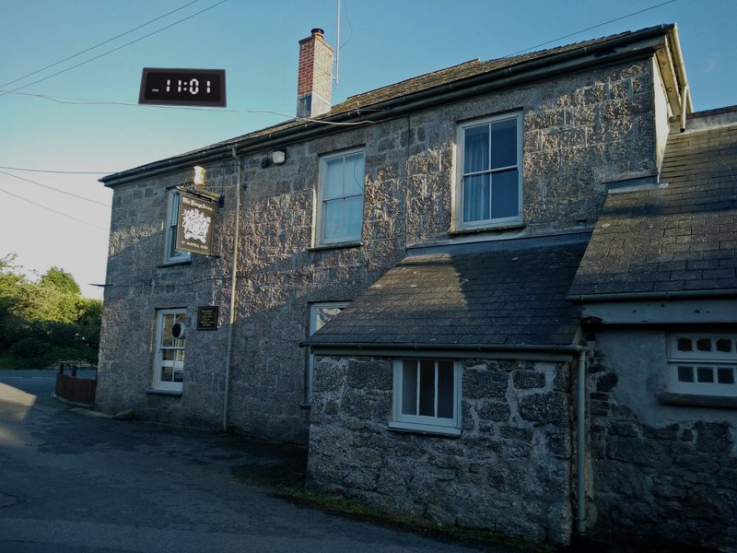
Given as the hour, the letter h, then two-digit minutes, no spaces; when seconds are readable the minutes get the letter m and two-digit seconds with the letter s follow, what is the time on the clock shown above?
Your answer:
11h01
